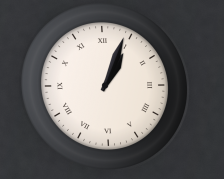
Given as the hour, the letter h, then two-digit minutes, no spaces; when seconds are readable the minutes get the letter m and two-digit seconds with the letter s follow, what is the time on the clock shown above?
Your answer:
1h04
